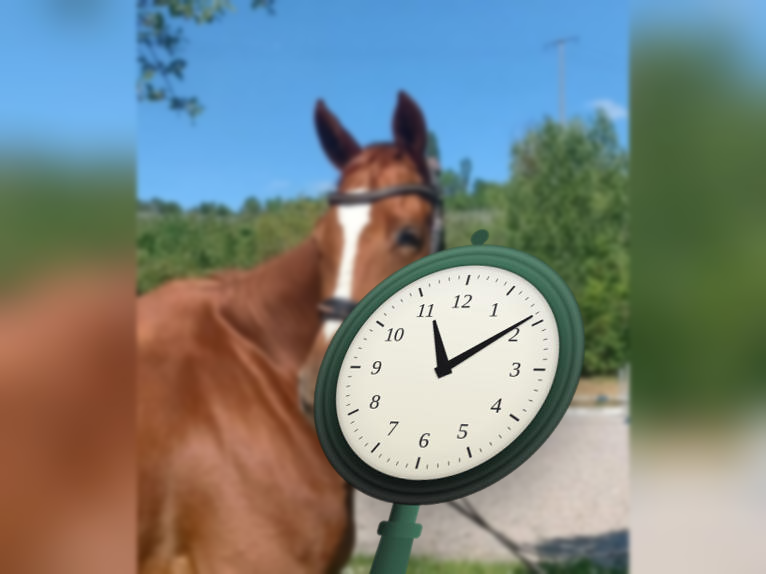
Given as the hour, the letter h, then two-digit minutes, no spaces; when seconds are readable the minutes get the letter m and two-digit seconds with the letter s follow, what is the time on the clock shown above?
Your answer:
11h09
